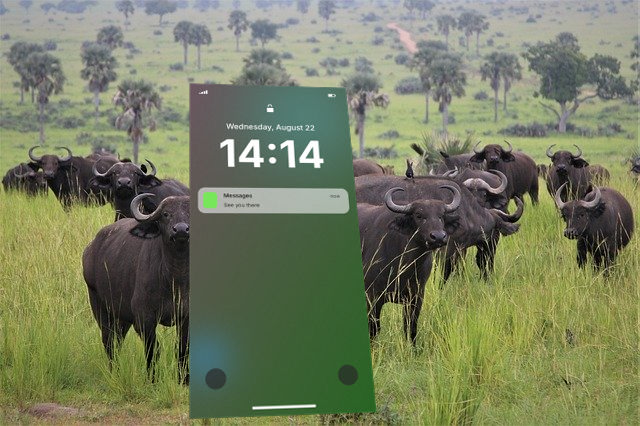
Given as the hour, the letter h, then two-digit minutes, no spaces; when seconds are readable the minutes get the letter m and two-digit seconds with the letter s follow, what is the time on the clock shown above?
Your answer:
14h14
